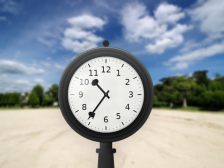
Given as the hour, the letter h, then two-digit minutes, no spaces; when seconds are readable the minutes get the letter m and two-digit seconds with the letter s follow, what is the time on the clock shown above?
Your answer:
10h36
